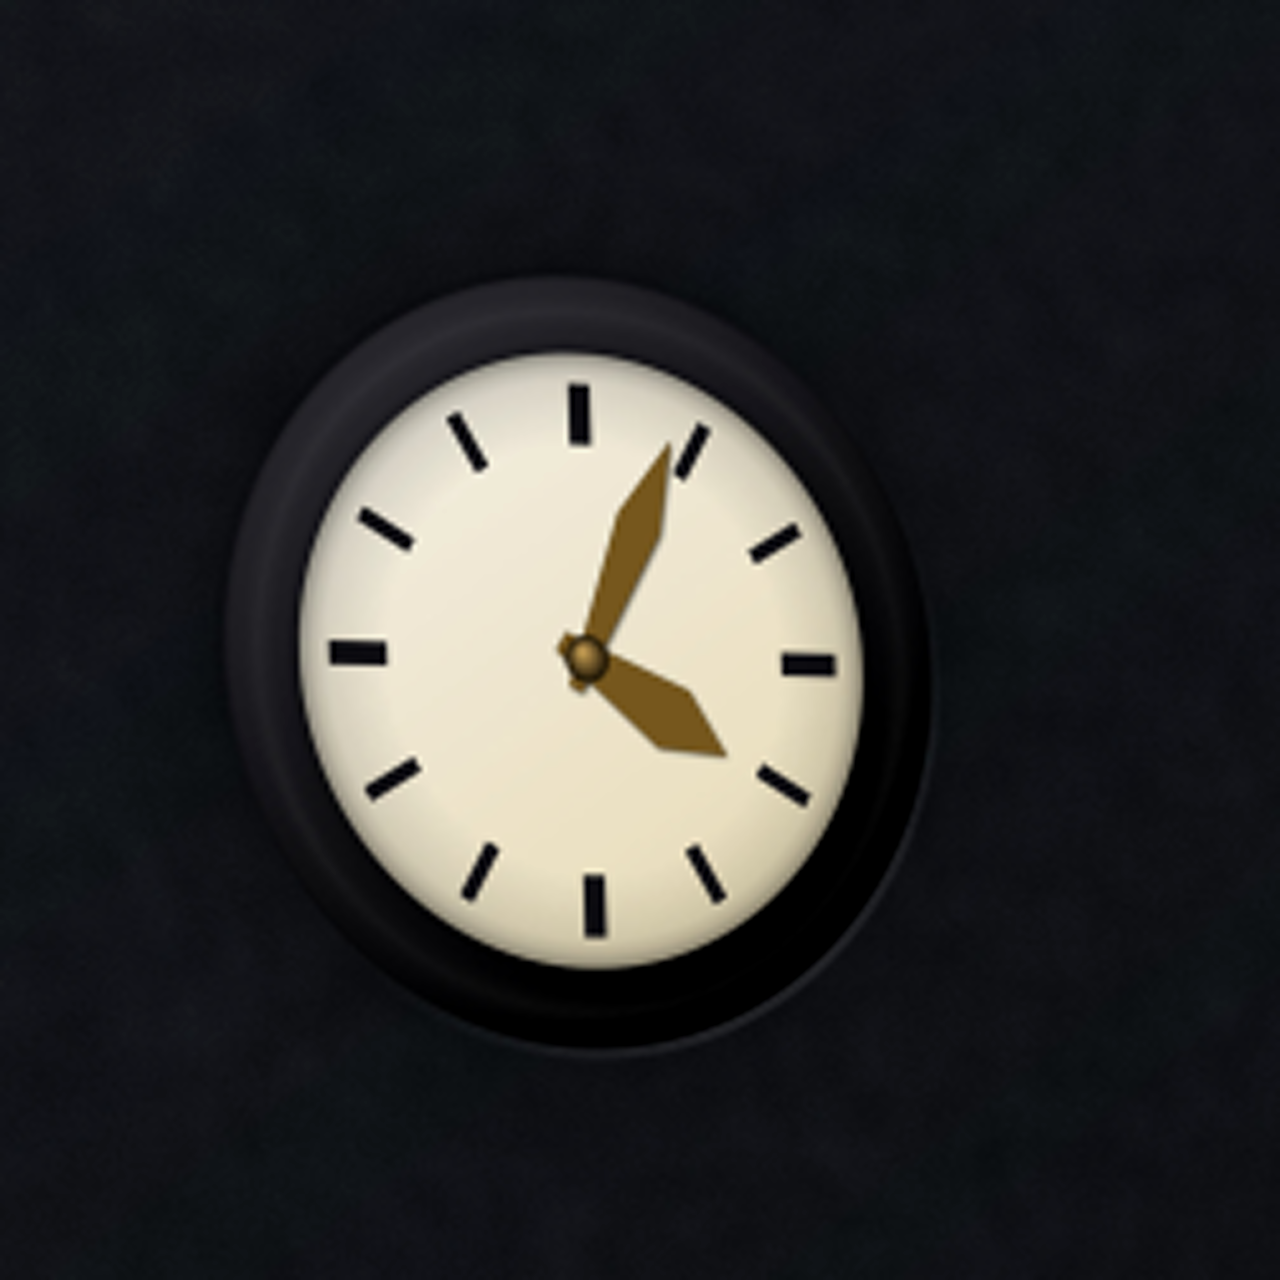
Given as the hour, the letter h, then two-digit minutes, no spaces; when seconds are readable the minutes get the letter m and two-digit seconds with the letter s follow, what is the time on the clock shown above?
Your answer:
4h04
